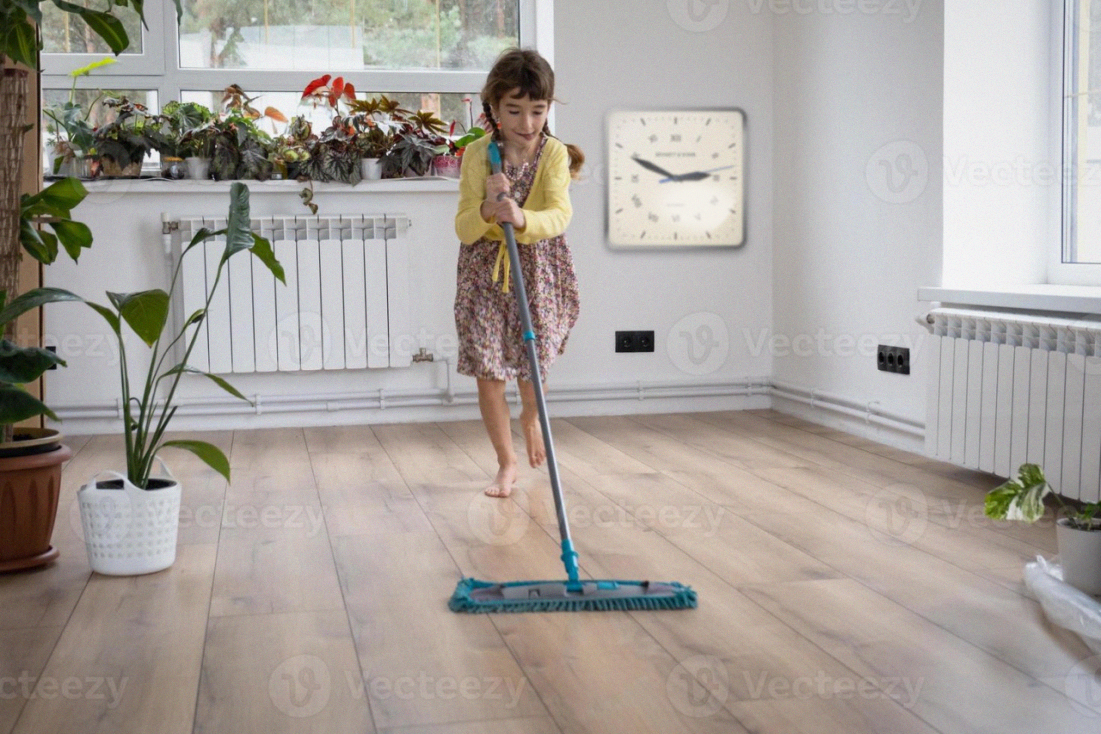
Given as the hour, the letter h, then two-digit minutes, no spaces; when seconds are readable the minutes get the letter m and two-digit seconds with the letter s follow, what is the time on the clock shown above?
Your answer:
2h49m13s
